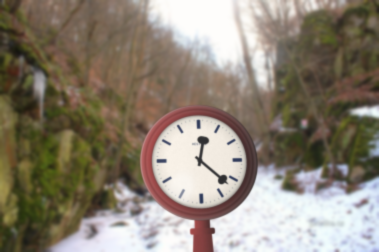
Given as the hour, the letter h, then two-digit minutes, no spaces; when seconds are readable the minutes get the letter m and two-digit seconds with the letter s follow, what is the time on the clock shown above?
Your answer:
12h22
